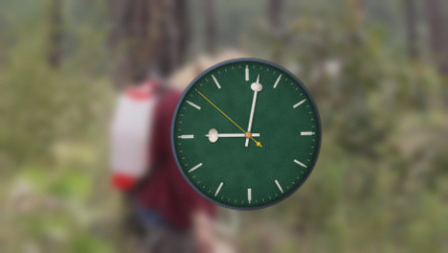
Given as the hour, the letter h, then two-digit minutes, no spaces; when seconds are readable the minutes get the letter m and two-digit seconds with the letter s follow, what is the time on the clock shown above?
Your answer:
9h01m52s
